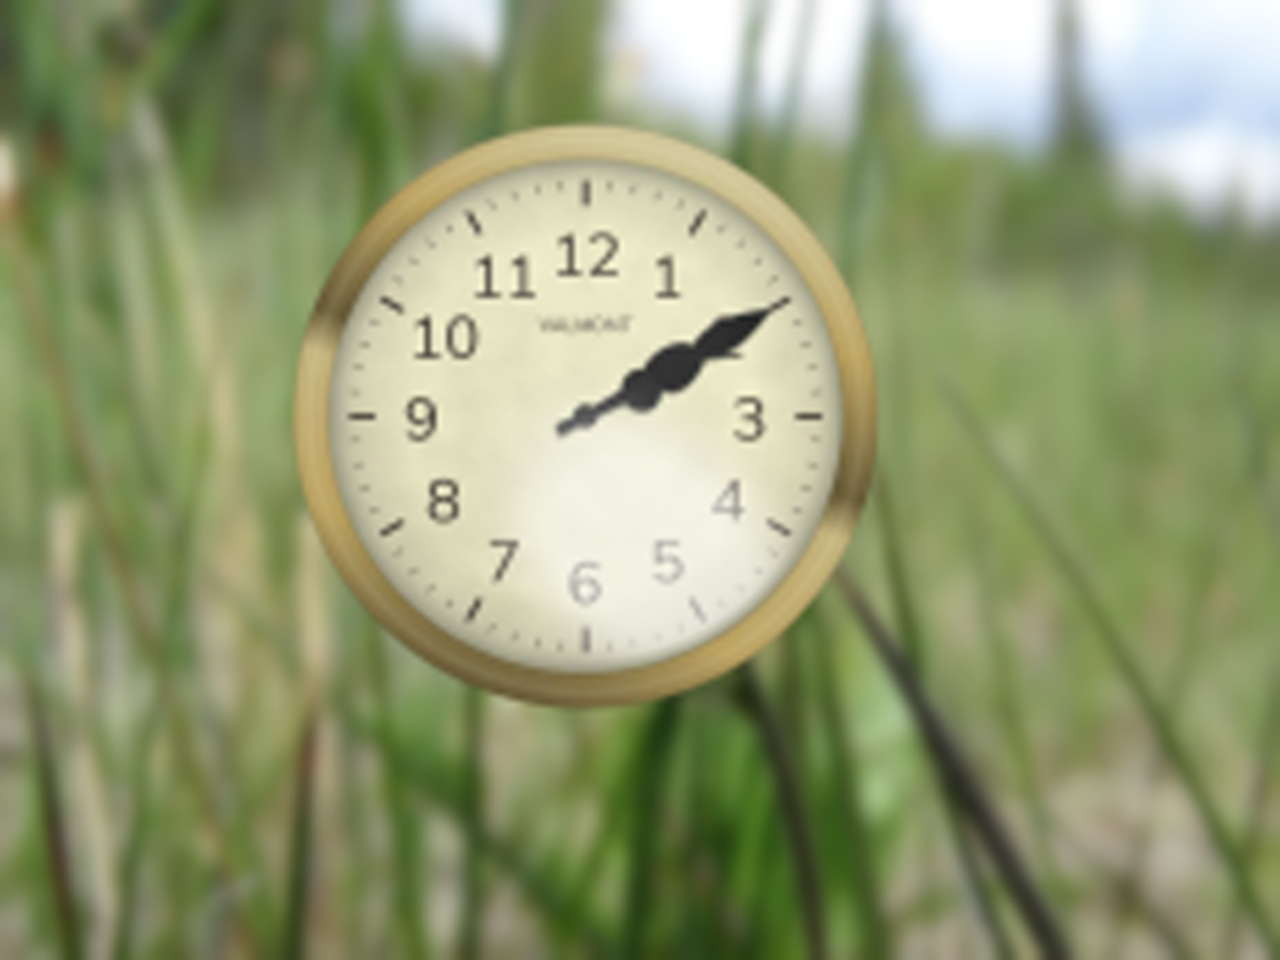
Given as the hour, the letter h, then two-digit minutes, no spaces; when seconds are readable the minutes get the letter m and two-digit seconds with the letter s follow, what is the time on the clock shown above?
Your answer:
2h10
